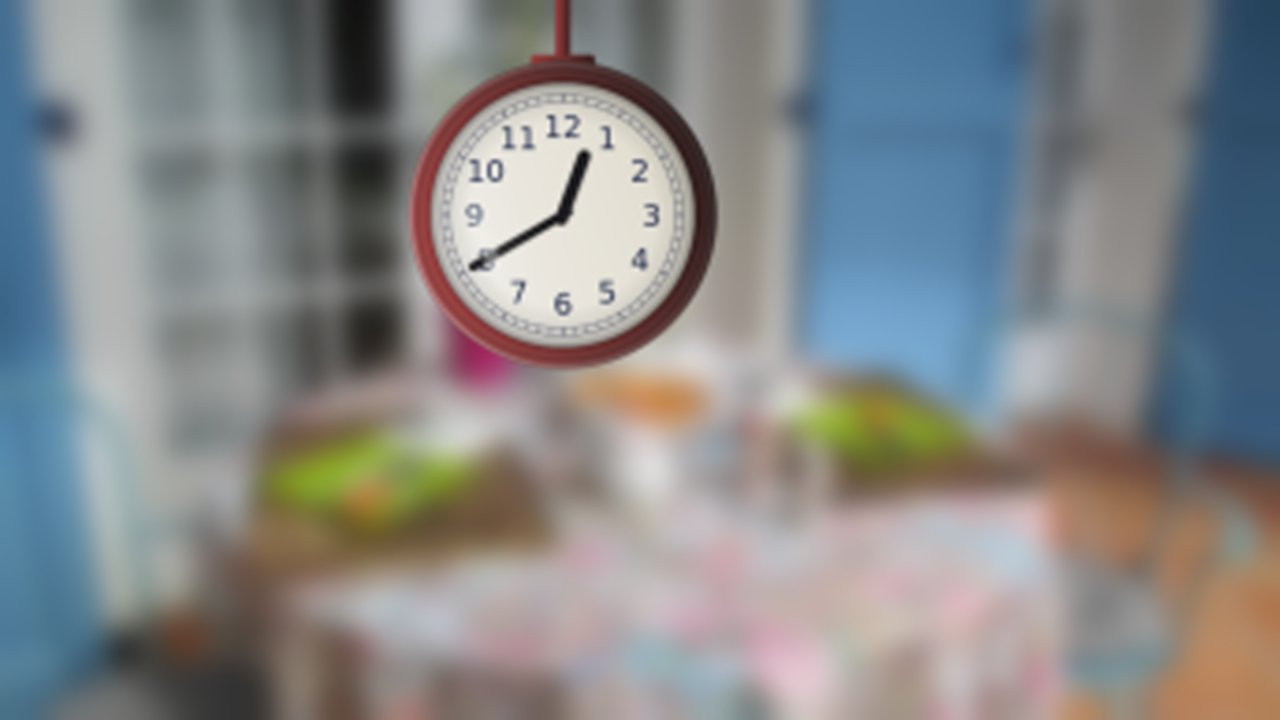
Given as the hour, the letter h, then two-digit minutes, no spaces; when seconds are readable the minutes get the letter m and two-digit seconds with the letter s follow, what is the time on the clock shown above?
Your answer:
12h40
